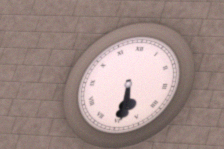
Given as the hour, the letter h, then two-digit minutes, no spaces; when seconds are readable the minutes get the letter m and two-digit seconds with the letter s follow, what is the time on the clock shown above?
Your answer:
5h29
